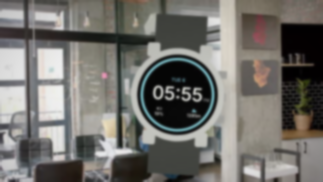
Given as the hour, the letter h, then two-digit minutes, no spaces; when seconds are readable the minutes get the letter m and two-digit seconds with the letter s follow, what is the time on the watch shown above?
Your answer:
5h55
